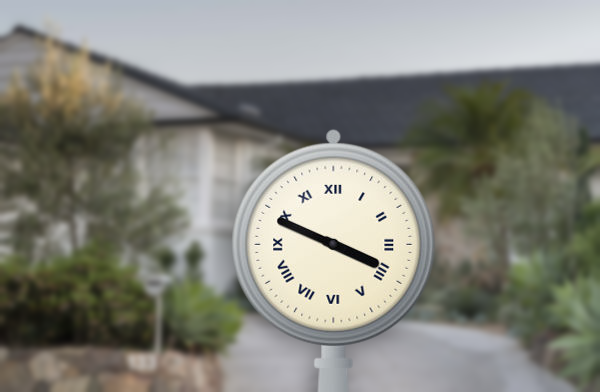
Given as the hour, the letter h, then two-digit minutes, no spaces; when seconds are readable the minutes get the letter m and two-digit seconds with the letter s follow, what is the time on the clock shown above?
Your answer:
3h49
